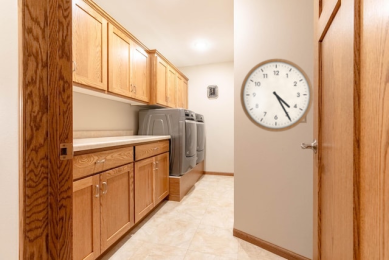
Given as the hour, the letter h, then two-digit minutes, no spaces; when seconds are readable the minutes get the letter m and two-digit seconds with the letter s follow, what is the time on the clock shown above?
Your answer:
4h25
